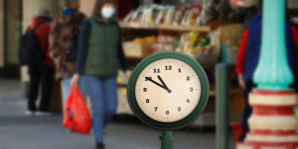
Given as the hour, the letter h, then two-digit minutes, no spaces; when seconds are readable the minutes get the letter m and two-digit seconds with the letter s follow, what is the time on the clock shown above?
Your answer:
10h50
